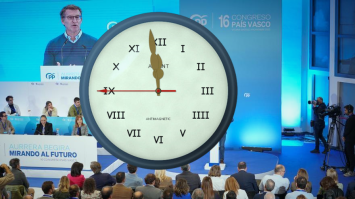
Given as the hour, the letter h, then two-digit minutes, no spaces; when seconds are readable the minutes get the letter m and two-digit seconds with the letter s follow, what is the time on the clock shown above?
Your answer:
11h58m45s
